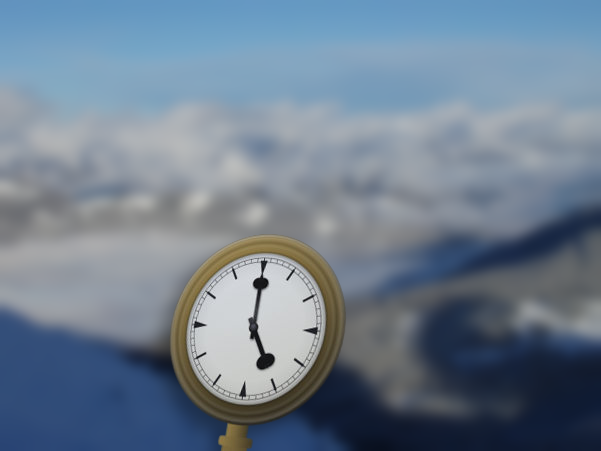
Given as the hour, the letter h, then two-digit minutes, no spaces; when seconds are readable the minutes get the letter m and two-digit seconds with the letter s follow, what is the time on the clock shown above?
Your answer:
5h00
